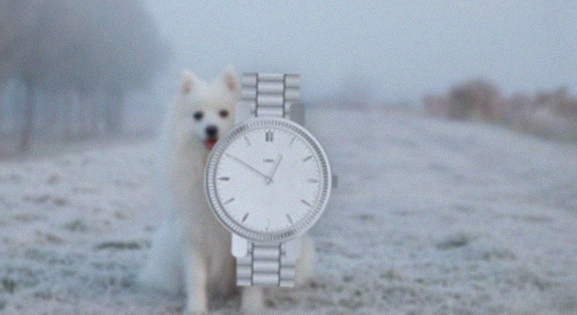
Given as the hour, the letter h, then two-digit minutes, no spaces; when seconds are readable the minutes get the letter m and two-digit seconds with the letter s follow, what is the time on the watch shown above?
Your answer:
12h50
